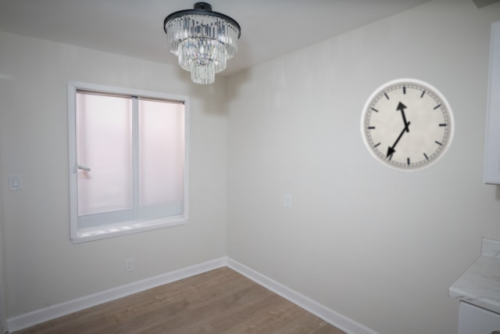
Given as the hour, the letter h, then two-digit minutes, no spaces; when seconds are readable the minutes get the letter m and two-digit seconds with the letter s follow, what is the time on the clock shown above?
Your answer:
11h36
